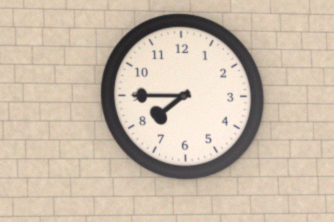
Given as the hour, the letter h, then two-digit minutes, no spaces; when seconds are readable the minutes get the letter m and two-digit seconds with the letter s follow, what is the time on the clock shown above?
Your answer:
7h45
